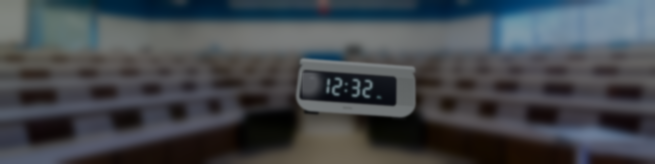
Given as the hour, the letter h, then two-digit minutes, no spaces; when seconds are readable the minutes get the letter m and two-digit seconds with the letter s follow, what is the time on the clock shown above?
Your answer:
12h32
